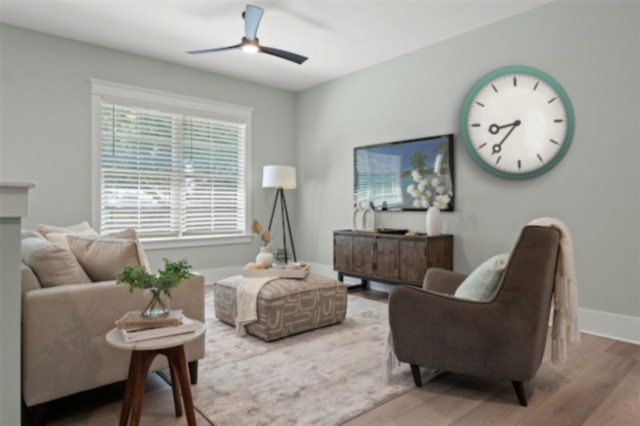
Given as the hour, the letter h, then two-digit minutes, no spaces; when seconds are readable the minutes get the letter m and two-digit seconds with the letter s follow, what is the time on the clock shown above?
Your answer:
8h37
